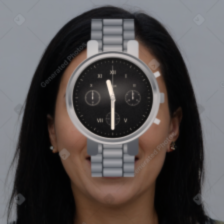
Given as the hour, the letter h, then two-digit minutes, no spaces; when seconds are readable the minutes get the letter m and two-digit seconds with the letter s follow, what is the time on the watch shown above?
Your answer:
11h30
